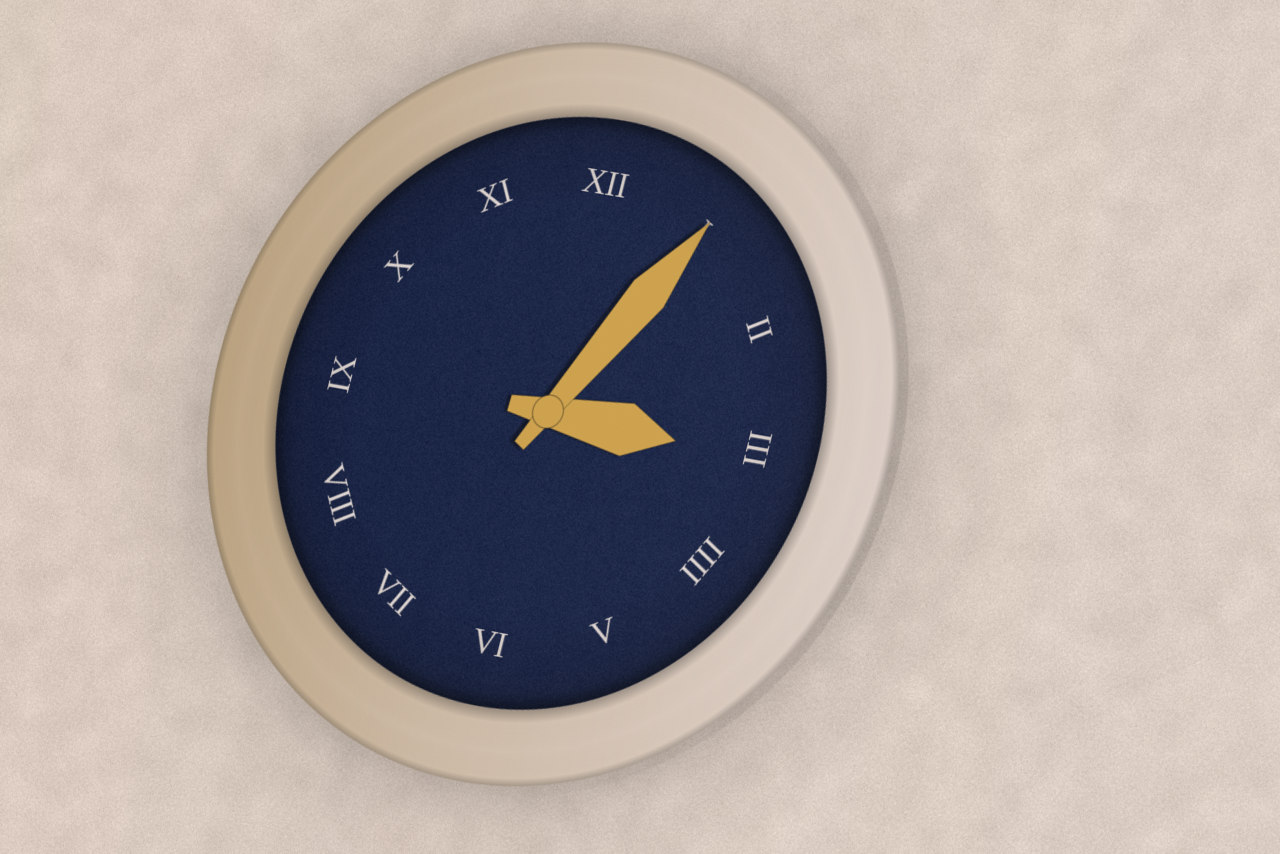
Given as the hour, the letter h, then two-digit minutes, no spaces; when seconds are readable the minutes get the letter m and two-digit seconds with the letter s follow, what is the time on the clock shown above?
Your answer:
3h05
